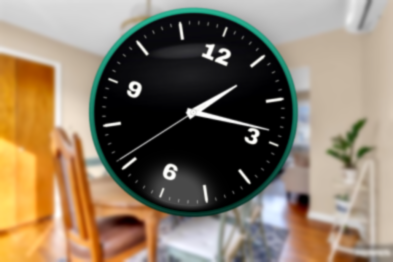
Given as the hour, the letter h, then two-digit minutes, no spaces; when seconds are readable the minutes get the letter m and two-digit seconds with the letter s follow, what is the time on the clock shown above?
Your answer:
1h13m36s
